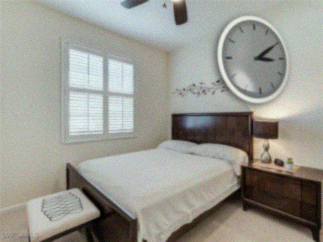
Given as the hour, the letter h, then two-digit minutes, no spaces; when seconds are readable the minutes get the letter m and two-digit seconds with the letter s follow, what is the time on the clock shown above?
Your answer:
3h10
